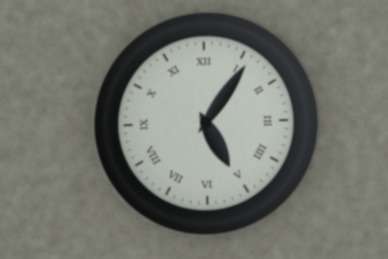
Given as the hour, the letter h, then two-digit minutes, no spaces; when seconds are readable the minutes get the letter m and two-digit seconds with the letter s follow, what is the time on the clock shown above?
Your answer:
5h06
